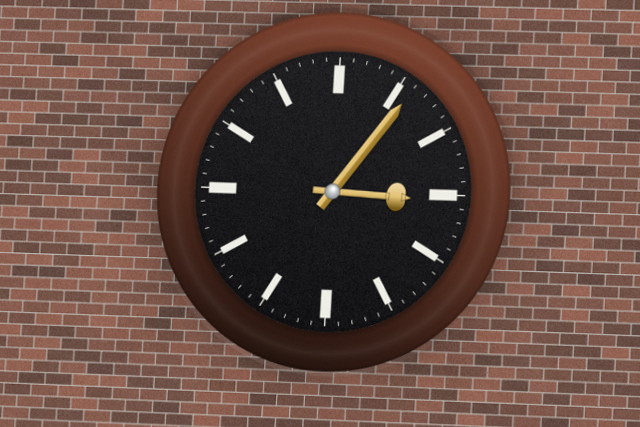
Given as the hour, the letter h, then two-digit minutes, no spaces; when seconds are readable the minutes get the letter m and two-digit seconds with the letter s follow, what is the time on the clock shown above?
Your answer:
3h06
